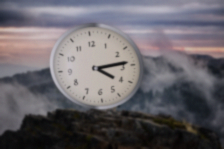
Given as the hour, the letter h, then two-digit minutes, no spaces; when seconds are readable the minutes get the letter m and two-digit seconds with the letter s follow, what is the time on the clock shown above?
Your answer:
4h14
